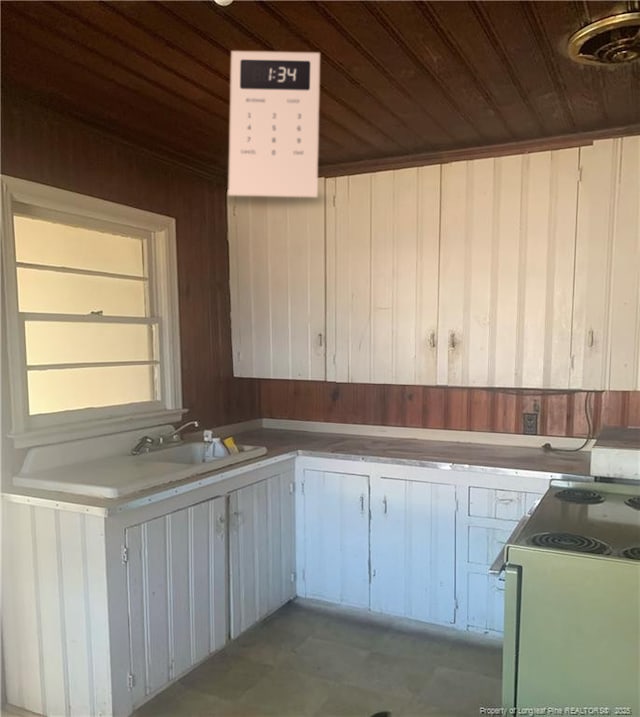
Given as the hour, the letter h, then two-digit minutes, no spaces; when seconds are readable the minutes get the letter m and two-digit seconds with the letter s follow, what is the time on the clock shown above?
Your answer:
1h34
